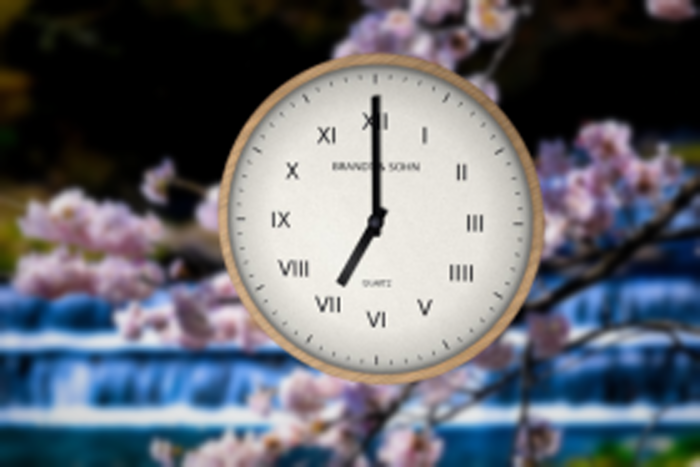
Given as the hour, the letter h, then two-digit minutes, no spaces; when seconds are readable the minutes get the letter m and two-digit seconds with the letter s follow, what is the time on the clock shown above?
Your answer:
7h00
